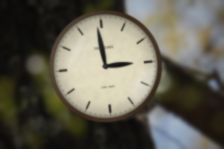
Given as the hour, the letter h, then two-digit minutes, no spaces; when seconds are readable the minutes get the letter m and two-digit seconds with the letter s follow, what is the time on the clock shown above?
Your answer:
2h59
